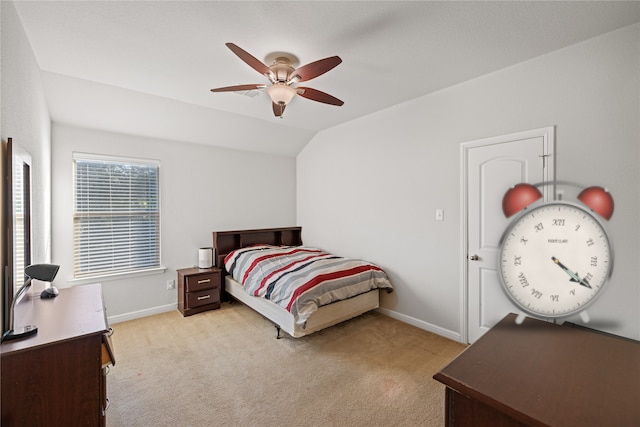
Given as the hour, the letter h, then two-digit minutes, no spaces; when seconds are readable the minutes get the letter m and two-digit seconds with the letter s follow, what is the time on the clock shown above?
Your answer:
4h21
